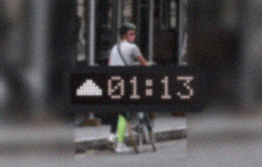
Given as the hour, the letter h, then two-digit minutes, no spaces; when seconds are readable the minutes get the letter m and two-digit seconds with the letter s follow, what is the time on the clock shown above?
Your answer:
1h13
